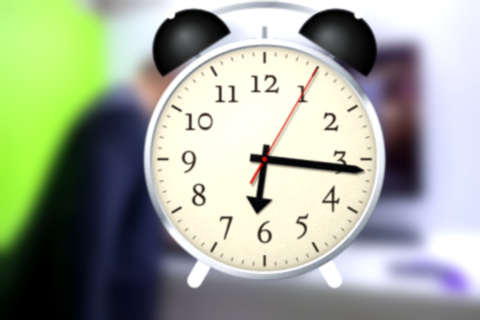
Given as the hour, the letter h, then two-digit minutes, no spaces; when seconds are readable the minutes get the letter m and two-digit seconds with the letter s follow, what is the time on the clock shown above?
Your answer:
6h16m05s
